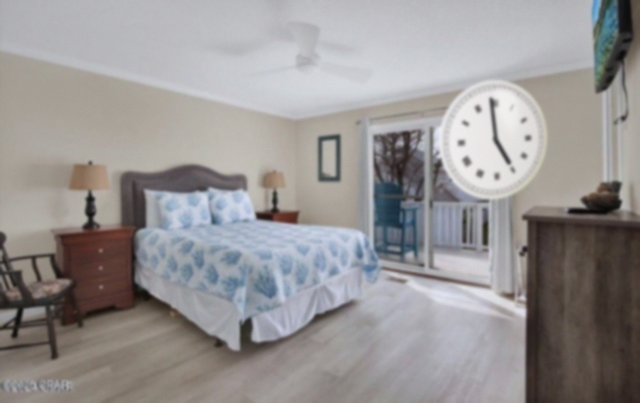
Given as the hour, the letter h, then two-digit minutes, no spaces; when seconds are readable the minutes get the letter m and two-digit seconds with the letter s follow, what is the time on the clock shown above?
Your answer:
4h59
